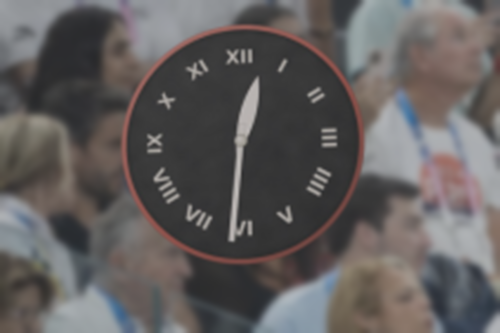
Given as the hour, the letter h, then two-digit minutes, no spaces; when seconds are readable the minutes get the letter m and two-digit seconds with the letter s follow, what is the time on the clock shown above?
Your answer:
12h31
